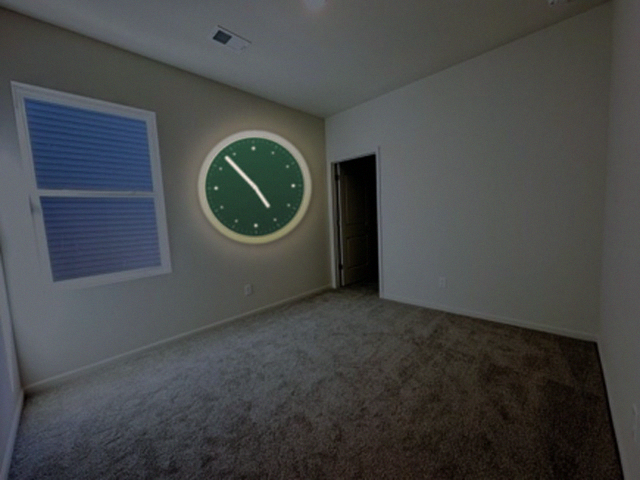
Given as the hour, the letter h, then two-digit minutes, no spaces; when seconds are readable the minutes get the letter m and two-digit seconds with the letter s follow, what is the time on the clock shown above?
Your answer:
4h53
